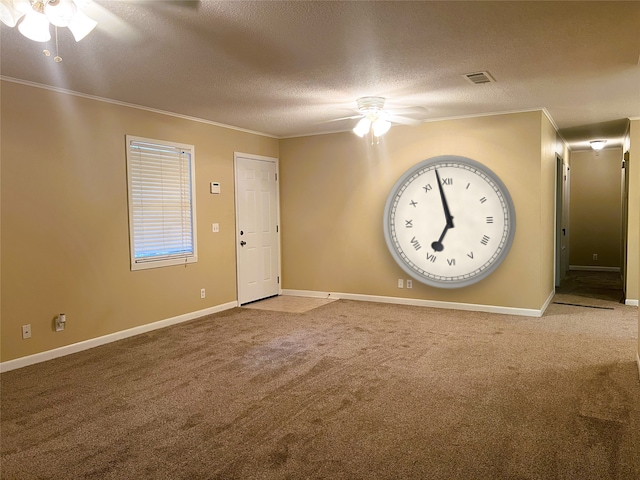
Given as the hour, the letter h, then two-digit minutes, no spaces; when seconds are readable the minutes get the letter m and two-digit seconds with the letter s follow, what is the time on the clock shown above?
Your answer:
6h58
